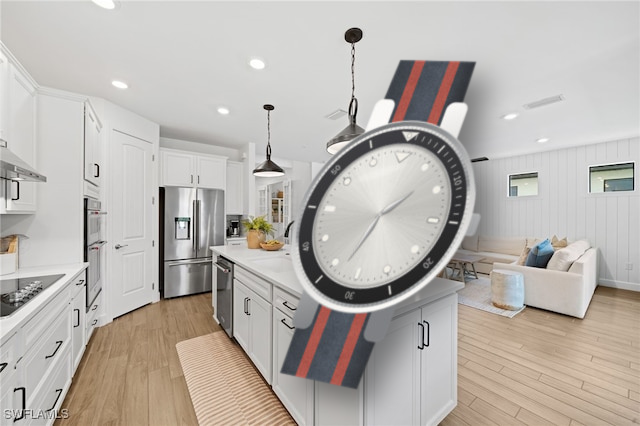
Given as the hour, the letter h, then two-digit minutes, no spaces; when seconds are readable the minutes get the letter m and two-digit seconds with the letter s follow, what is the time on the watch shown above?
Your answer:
1h33
